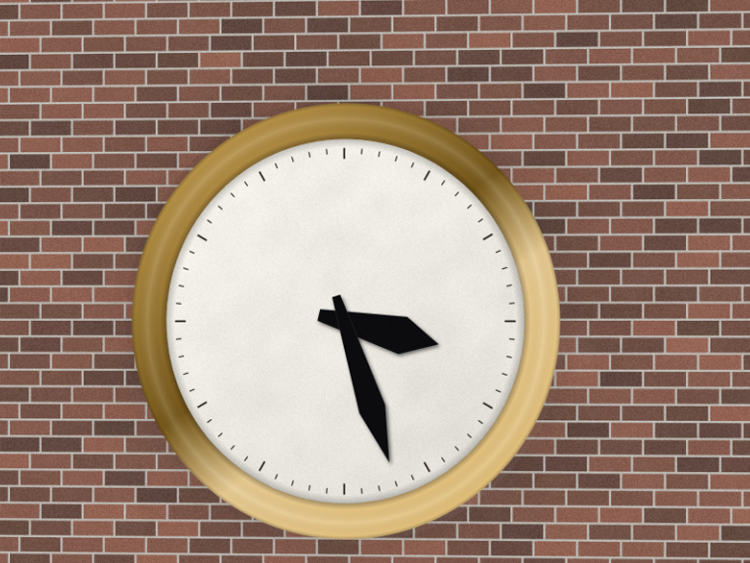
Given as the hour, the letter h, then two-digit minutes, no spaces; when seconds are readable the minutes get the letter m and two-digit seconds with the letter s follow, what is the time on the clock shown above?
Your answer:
3h27
